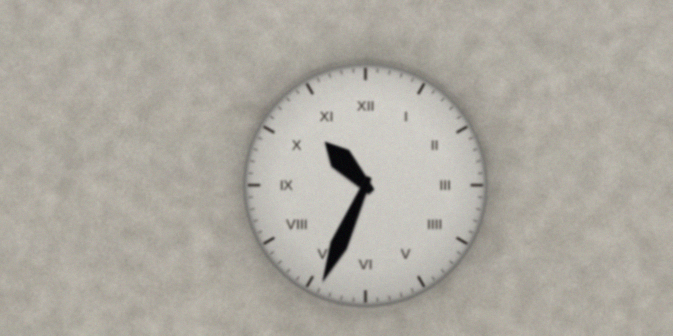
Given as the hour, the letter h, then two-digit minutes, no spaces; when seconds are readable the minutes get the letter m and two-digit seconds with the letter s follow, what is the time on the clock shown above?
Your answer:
10h34
